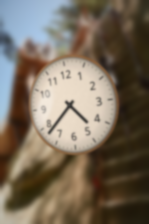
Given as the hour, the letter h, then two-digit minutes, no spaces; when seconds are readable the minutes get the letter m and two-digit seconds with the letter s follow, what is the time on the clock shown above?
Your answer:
4h38
